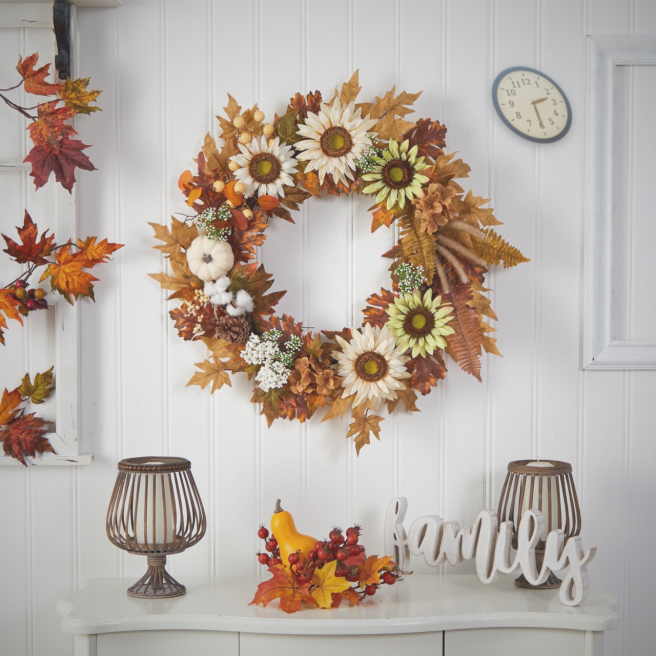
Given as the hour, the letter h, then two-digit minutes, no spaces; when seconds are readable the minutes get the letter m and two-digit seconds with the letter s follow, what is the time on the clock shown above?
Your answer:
2h30
